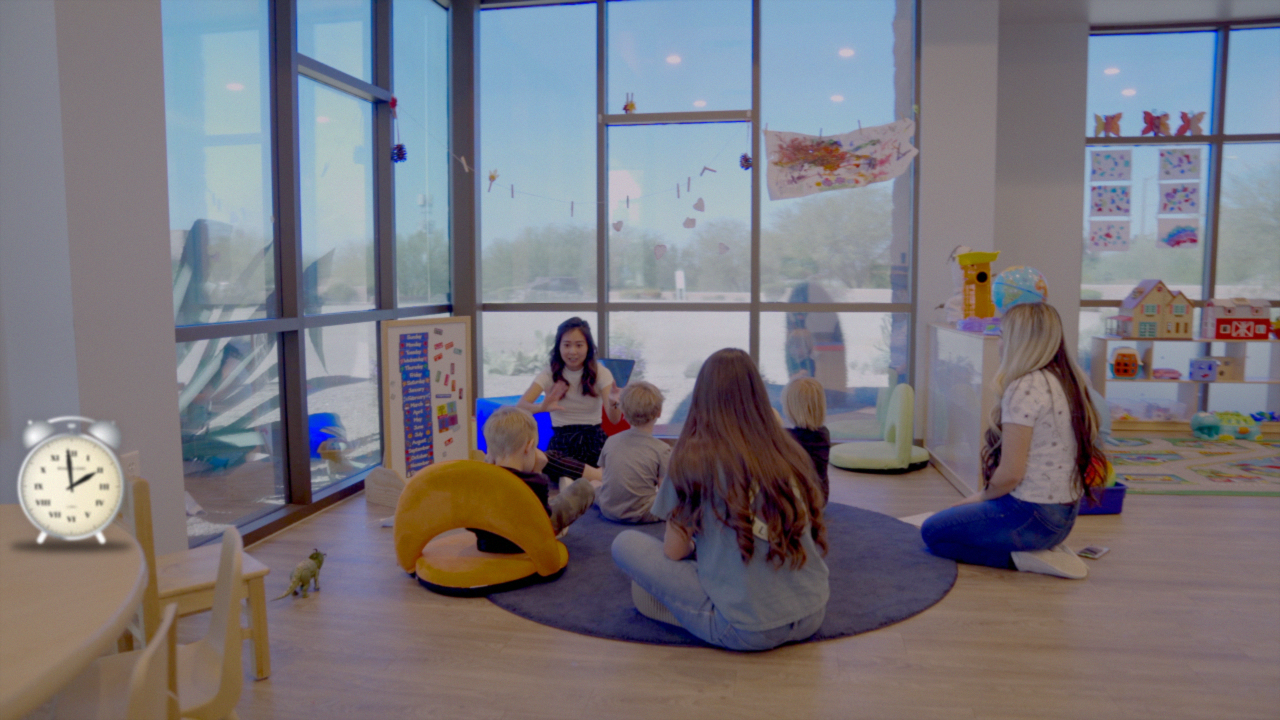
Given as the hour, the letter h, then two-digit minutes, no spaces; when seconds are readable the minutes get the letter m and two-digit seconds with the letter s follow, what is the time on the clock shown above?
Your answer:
1h59
